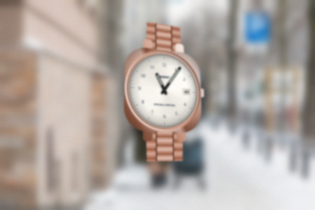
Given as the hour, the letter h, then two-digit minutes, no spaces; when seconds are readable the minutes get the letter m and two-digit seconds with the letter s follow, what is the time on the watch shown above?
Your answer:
11h06
